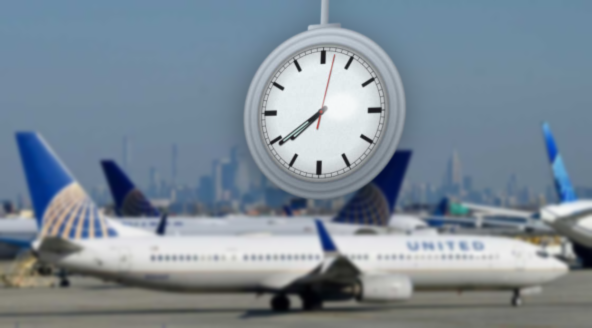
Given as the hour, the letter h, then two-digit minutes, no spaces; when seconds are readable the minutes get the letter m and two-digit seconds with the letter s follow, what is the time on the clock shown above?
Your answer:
7h39m02s
